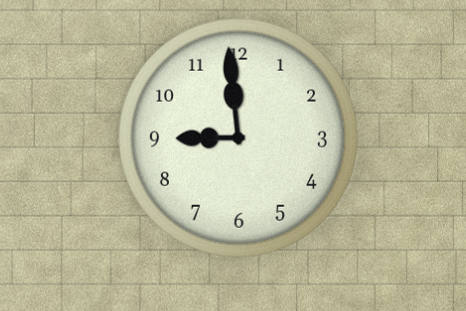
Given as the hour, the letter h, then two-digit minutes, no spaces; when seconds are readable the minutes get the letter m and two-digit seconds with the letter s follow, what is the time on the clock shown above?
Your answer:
8h59
